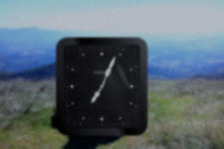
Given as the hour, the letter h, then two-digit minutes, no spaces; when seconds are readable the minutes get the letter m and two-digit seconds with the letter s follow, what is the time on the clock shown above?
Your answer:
7h04
